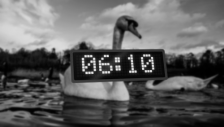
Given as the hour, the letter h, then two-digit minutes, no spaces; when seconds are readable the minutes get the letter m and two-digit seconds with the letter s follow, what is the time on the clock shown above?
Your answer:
6h10
